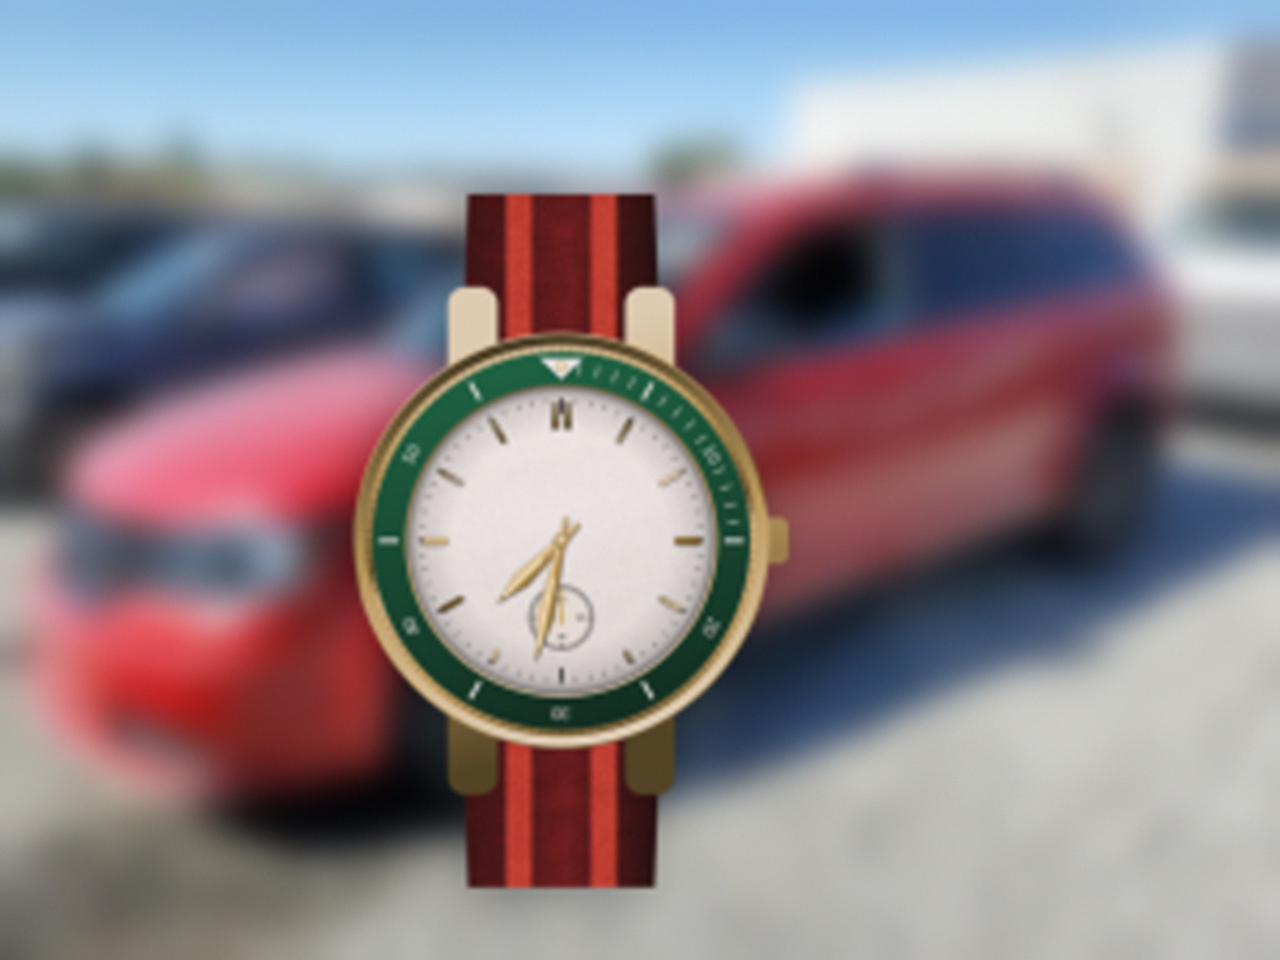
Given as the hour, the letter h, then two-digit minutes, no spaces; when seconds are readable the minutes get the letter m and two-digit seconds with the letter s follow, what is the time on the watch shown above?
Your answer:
7h32
